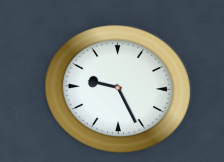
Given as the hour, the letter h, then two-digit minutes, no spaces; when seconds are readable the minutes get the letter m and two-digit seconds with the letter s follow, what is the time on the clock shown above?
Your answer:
9h26
